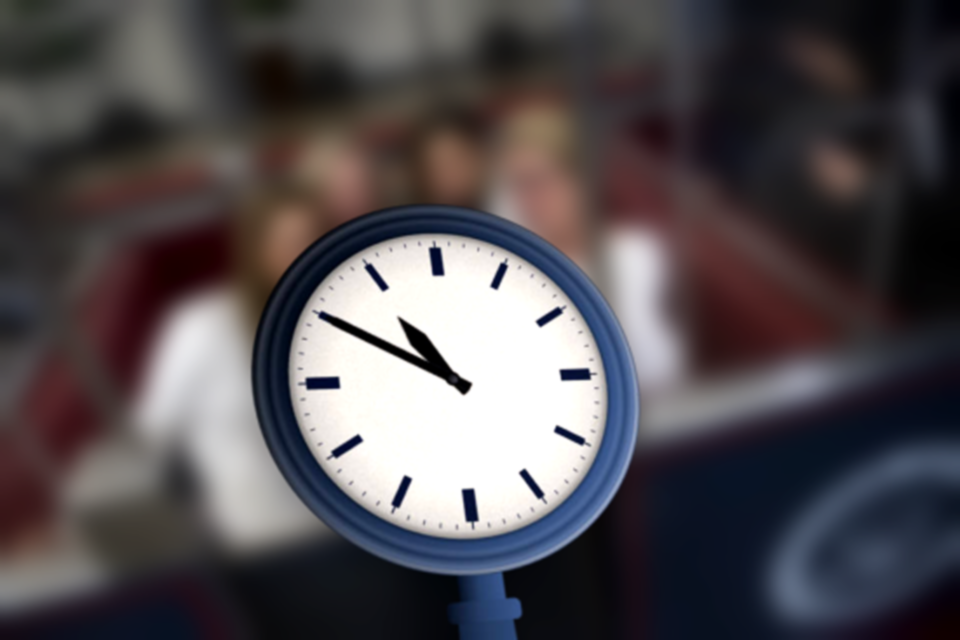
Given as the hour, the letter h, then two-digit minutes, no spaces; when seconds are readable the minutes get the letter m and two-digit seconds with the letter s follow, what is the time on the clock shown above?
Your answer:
10h50
